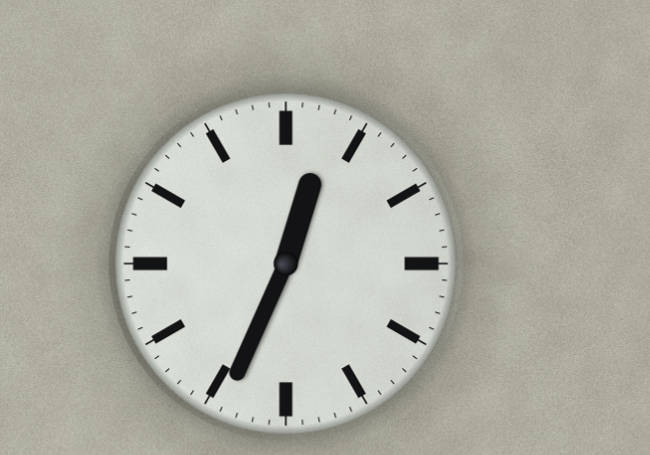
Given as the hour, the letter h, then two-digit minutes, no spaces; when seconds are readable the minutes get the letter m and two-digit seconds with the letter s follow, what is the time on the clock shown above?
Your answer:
12h34
